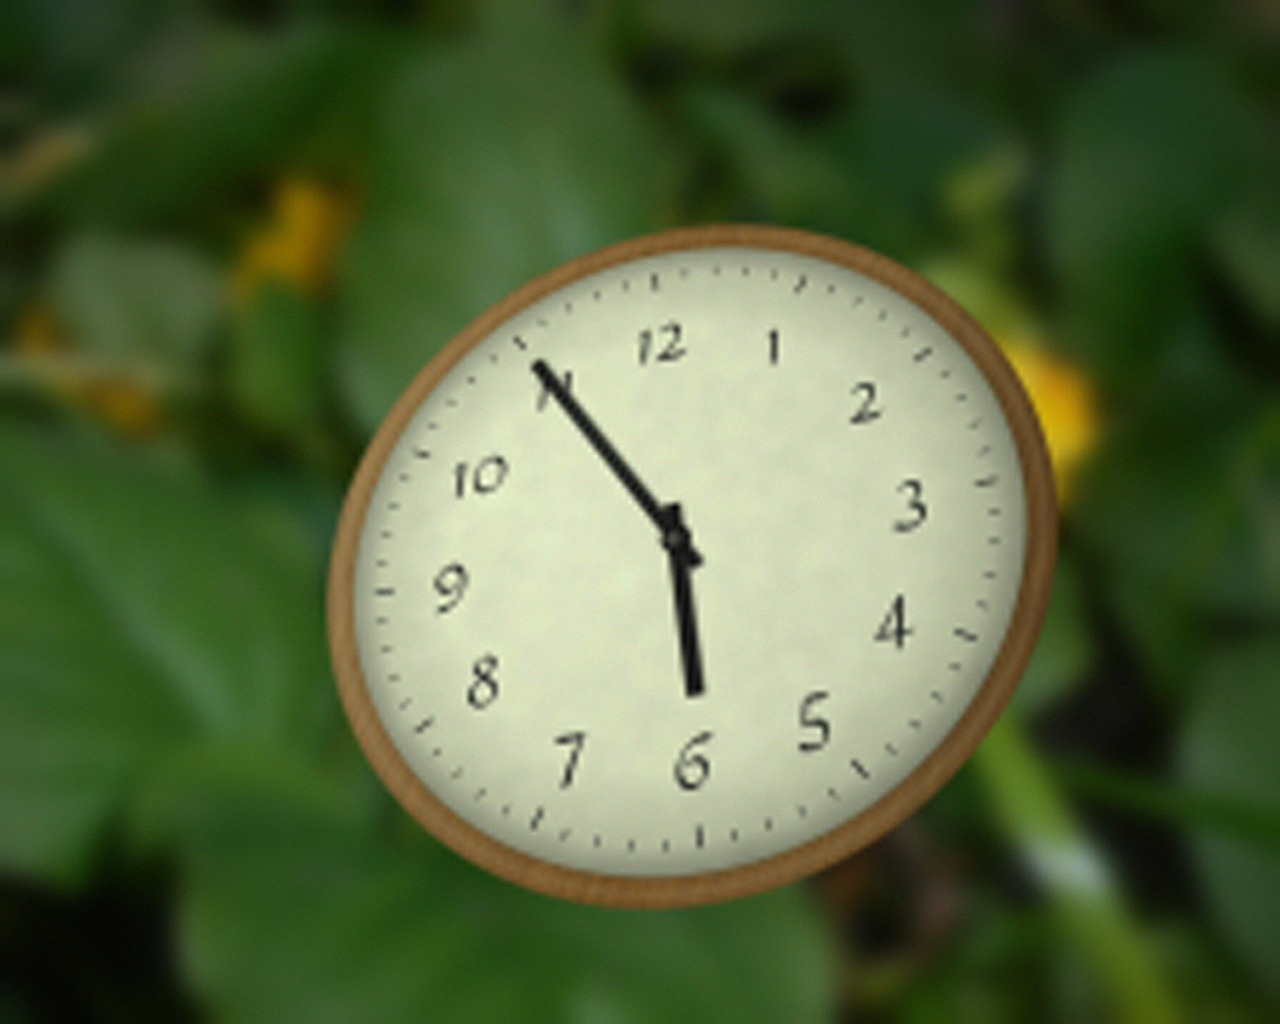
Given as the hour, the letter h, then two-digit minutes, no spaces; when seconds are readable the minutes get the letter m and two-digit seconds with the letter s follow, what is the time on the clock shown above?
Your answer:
5h55
